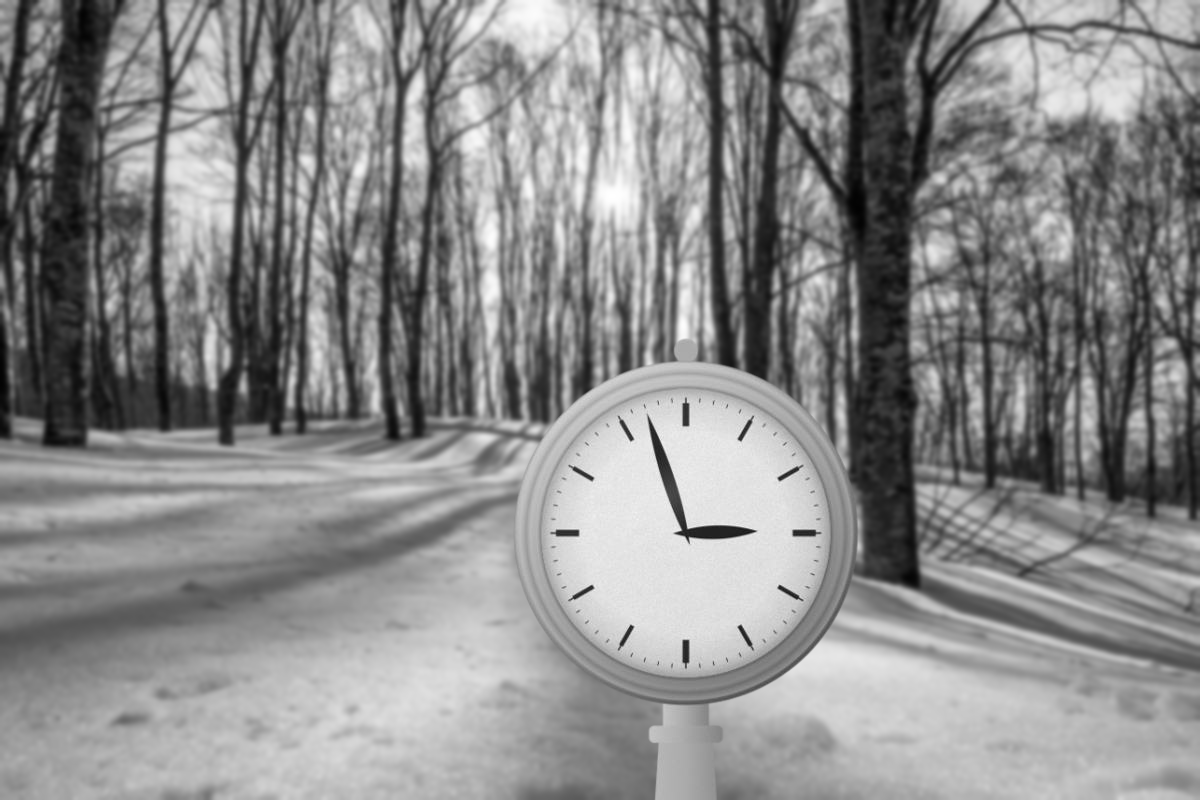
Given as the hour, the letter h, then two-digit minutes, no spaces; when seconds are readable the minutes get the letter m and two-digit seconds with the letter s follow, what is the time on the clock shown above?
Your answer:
2h57
